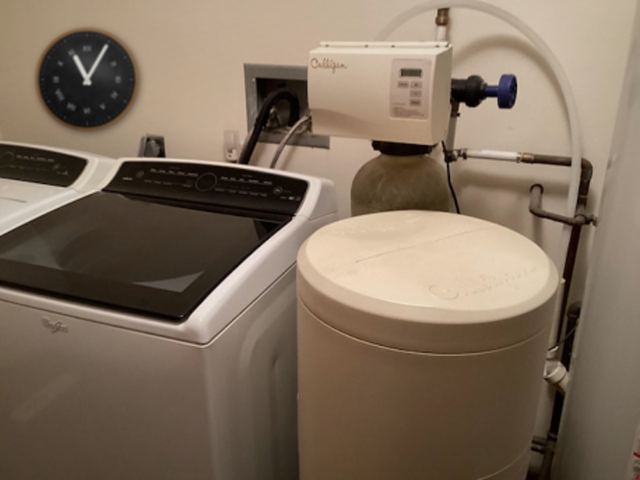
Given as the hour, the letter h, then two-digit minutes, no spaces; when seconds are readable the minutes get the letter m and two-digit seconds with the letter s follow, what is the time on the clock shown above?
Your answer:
11h05
